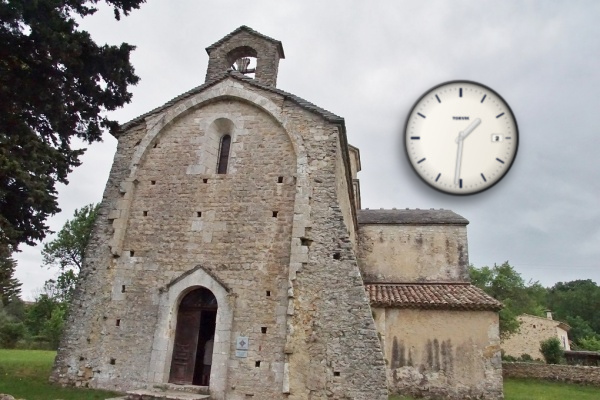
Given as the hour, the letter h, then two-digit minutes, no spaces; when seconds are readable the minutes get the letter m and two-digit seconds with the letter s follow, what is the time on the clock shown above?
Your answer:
1h31
